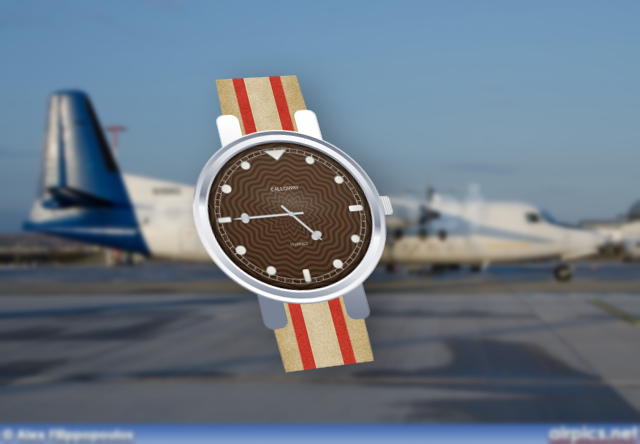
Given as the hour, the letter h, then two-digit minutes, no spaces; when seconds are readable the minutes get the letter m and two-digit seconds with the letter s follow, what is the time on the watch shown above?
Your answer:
4h45
